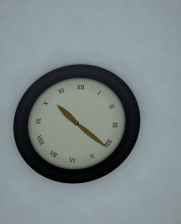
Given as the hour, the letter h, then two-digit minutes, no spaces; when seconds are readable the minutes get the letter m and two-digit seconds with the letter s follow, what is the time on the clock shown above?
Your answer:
10h21
